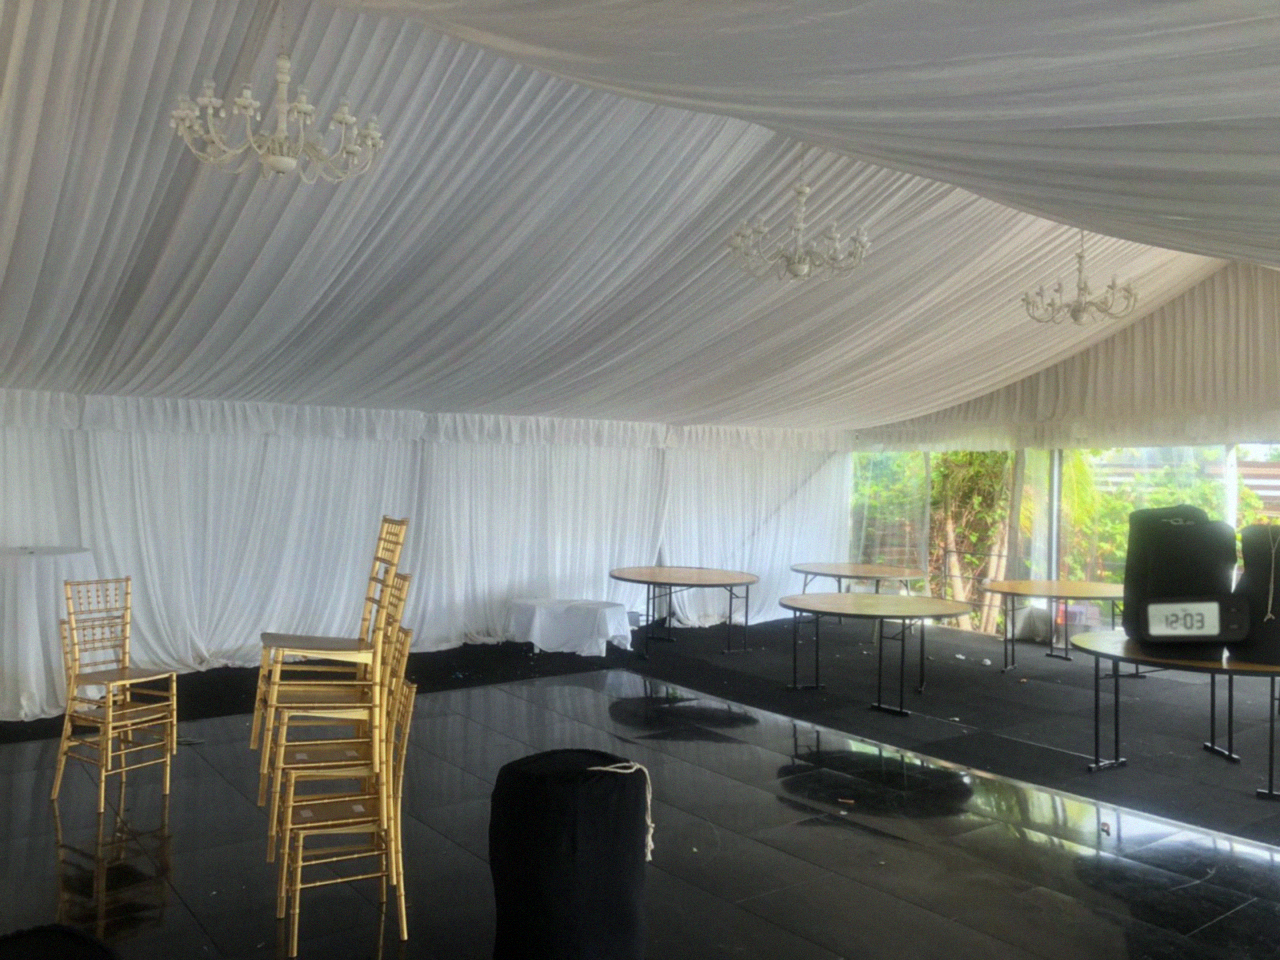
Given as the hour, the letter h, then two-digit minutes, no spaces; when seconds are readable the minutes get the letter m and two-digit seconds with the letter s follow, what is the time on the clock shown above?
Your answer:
12h03
